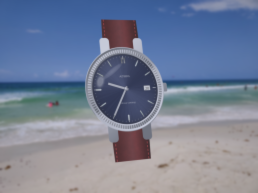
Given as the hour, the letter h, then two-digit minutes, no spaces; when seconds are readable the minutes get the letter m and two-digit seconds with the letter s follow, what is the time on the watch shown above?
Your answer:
9h35
